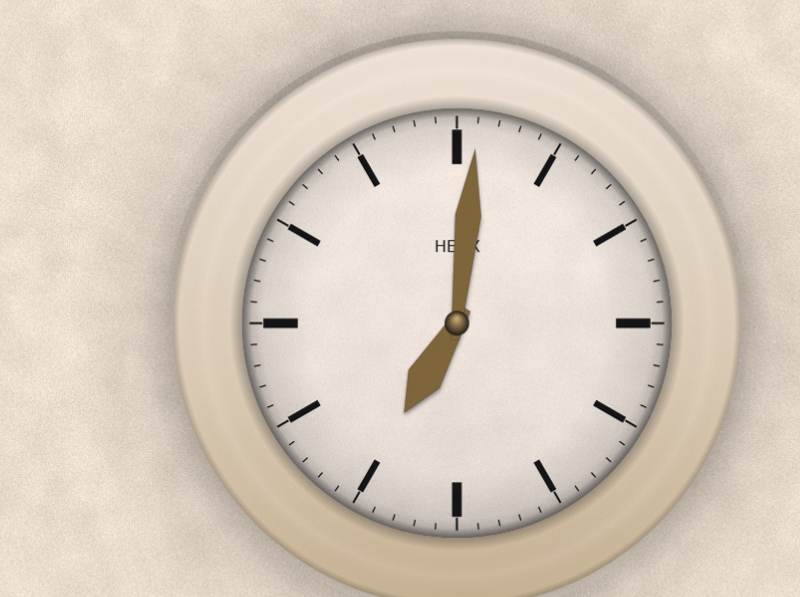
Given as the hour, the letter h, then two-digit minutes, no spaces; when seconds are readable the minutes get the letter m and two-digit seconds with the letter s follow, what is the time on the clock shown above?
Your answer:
7h01
